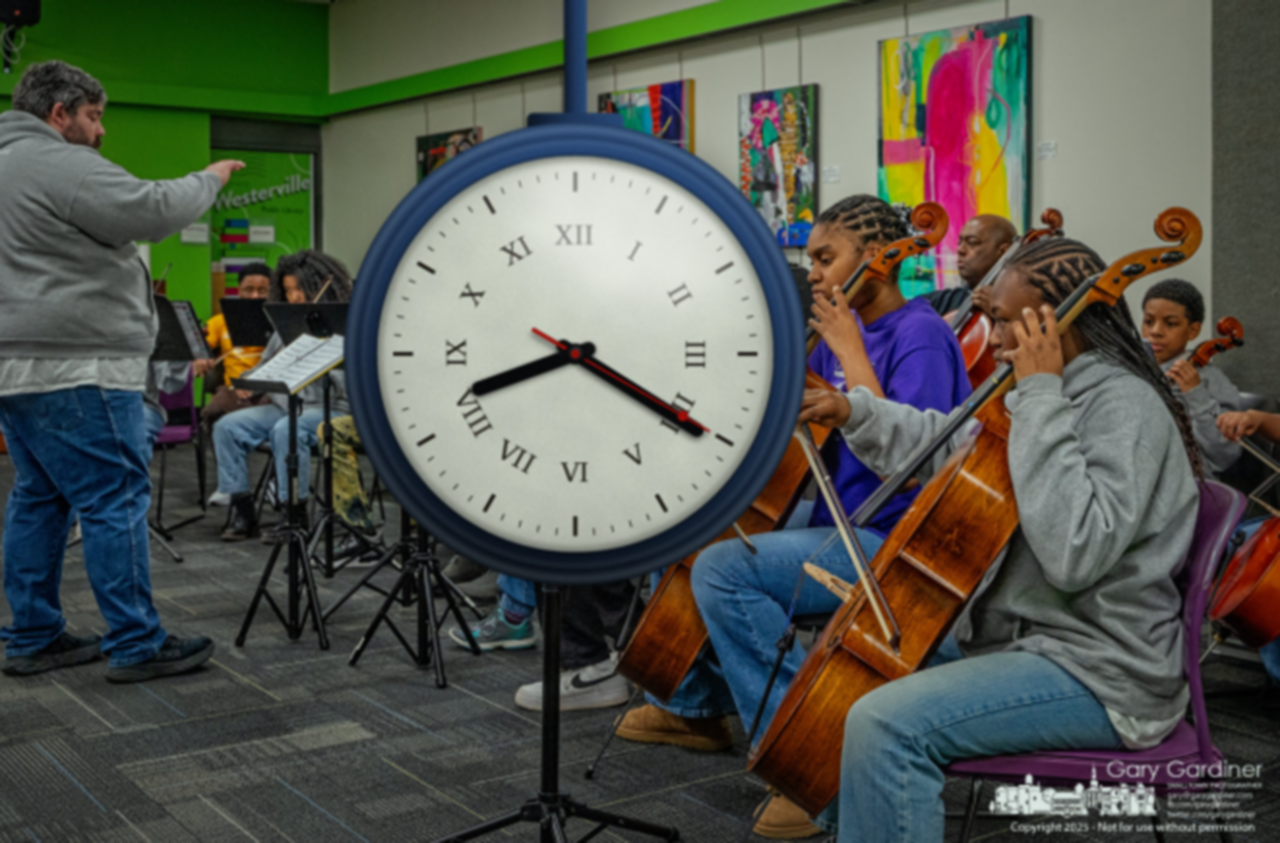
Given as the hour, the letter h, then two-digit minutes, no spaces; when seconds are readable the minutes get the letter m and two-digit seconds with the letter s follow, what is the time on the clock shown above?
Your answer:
8h20m20s
